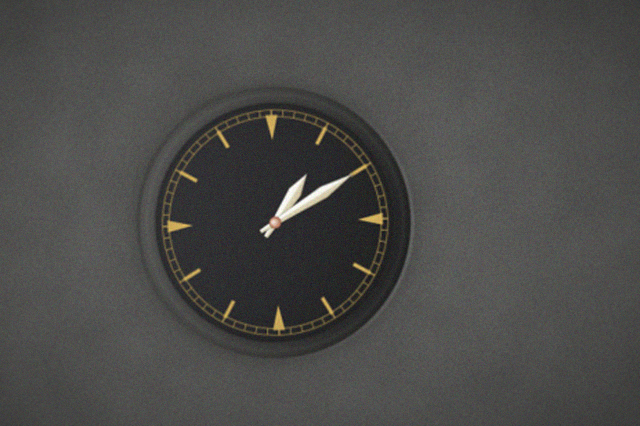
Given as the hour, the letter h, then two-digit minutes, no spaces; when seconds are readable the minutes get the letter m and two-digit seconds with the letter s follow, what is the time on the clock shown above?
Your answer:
1h10
